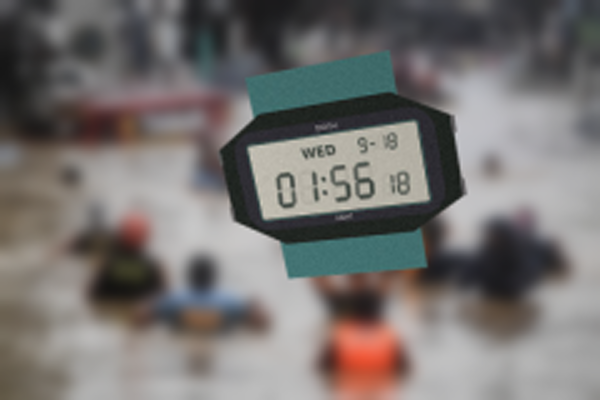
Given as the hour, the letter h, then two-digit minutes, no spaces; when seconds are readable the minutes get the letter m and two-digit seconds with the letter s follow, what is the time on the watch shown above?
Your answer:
1h56m18s
